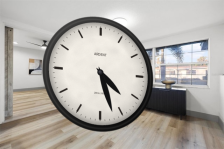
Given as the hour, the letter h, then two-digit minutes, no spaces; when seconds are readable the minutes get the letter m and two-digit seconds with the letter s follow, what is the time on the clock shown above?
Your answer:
4h27
